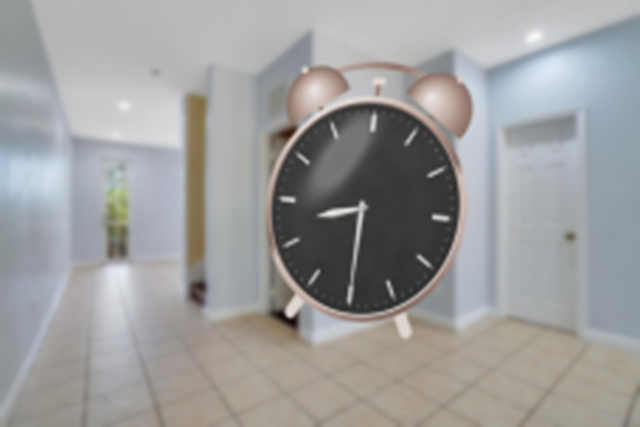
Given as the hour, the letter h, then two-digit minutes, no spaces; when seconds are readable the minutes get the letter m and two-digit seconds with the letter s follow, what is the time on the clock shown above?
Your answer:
8h30
